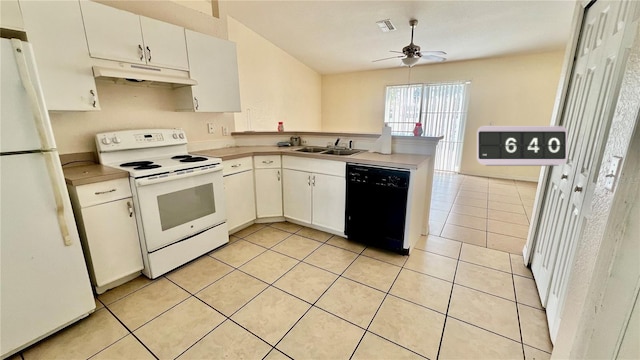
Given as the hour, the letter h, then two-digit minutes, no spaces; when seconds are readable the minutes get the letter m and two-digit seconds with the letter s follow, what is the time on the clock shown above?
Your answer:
6h40
